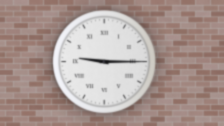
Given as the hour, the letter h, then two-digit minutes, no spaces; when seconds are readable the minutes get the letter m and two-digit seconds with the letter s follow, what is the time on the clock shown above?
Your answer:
9h15
